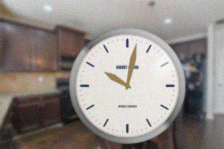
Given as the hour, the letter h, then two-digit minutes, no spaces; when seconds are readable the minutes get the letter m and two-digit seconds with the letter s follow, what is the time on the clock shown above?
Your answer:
10h02
